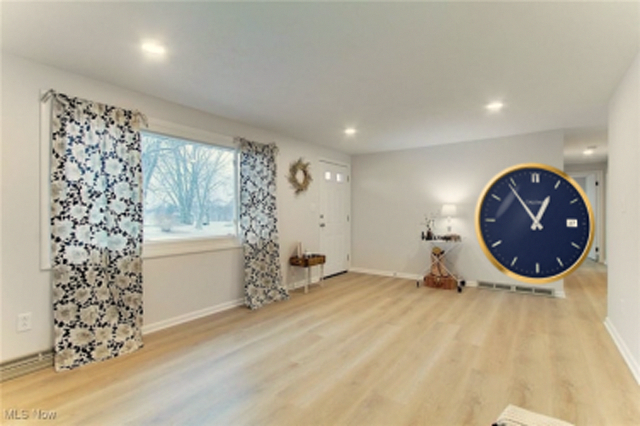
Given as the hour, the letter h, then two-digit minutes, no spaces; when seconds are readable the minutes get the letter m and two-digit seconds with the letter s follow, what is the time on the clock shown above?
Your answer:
12h54
